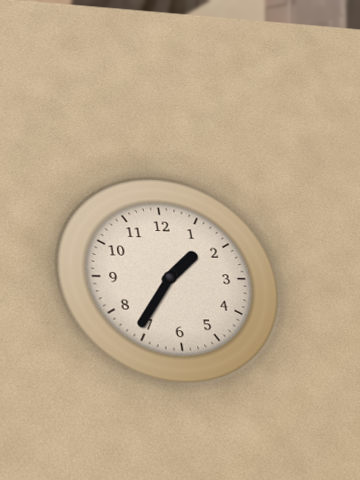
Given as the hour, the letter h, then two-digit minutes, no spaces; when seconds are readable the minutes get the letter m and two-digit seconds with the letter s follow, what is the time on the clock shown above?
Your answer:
1h36
